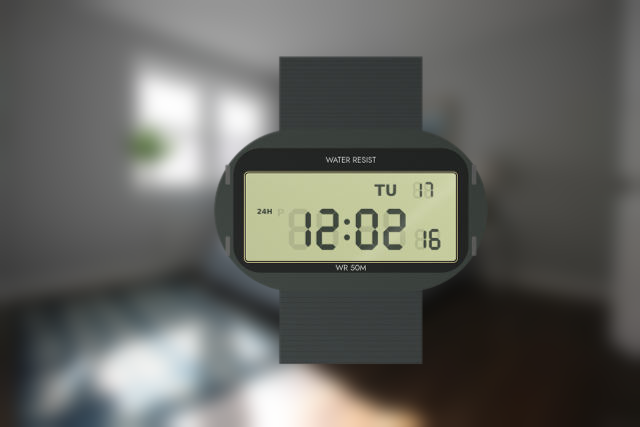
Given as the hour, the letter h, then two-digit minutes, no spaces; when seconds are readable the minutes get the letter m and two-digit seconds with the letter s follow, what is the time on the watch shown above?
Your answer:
12h02m16s
